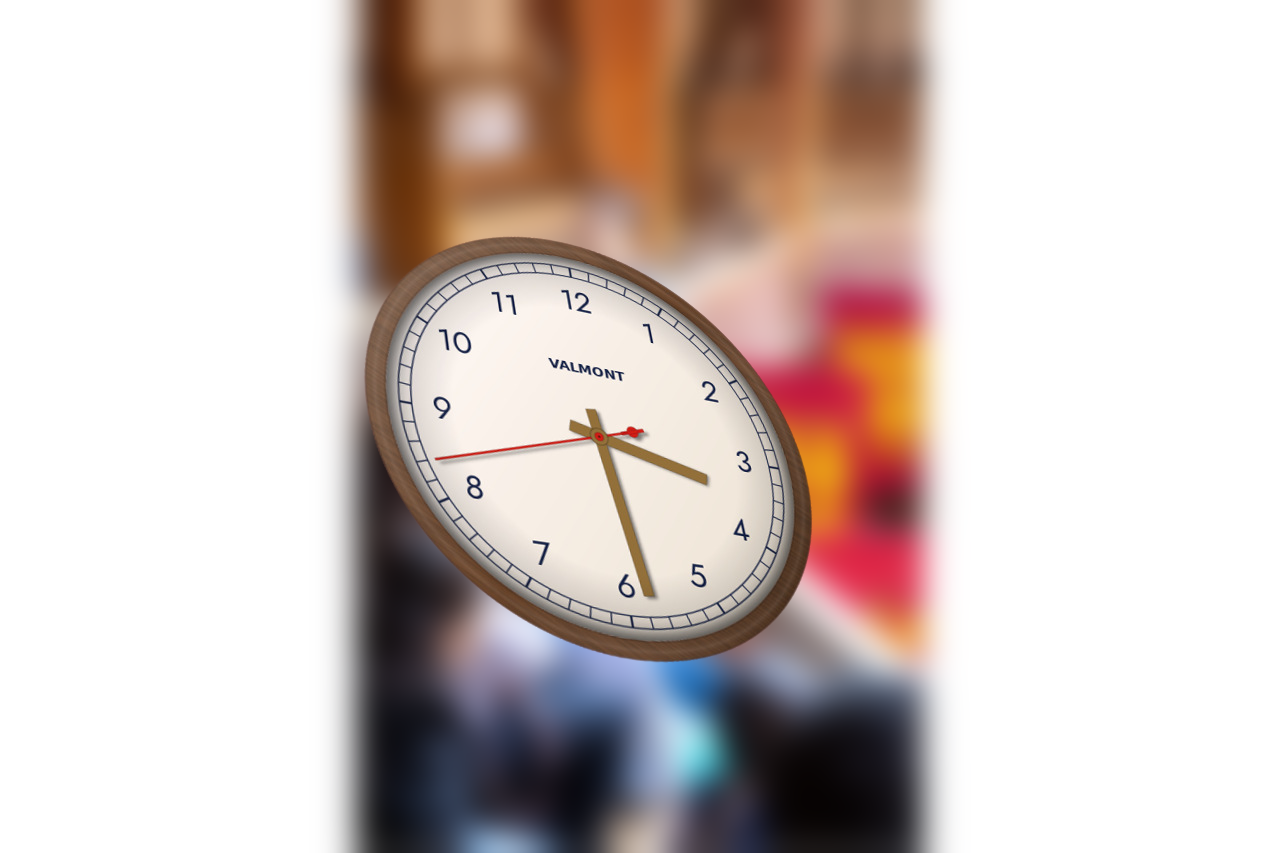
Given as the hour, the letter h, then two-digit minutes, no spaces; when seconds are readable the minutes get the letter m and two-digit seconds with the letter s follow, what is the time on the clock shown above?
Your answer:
3h28m42s
